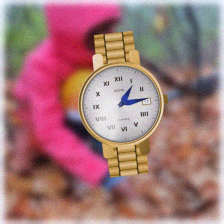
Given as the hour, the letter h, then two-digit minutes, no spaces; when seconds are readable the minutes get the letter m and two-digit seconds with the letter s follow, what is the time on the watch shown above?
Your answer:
1h14
